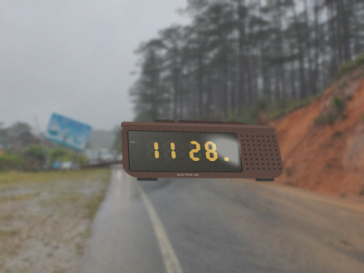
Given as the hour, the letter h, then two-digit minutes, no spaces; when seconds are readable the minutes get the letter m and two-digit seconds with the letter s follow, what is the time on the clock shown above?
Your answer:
11h28
